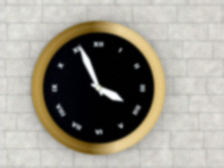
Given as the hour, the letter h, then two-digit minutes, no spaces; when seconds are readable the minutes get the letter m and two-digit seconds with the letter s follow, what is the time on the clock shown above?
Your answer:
3h56
